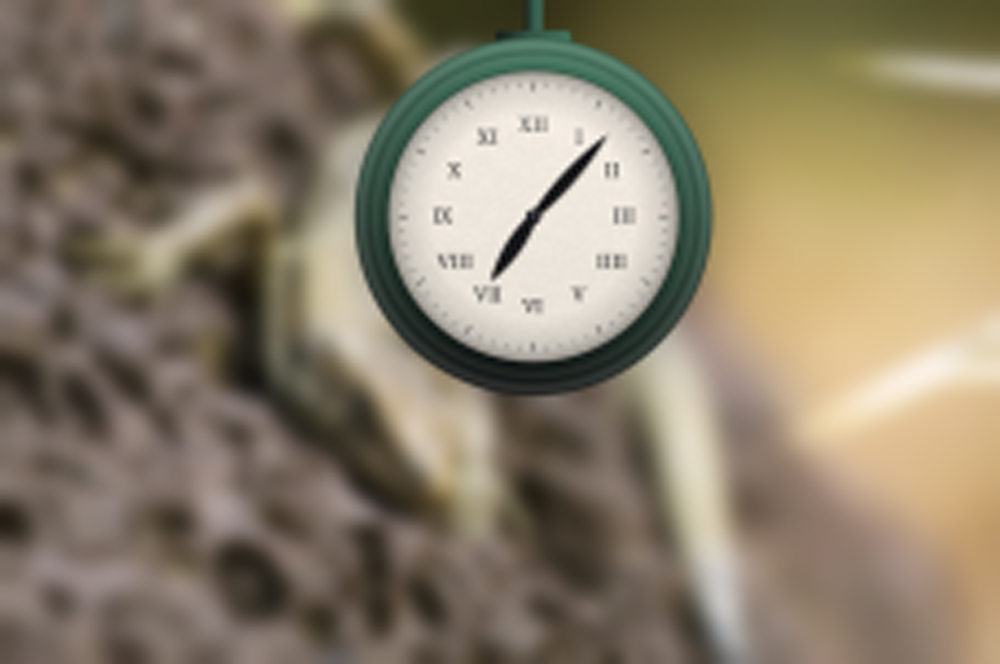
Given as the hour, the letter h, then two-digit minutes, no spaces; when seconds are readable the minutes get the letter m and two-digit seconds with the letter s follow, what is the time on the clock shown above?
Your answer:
7h07
